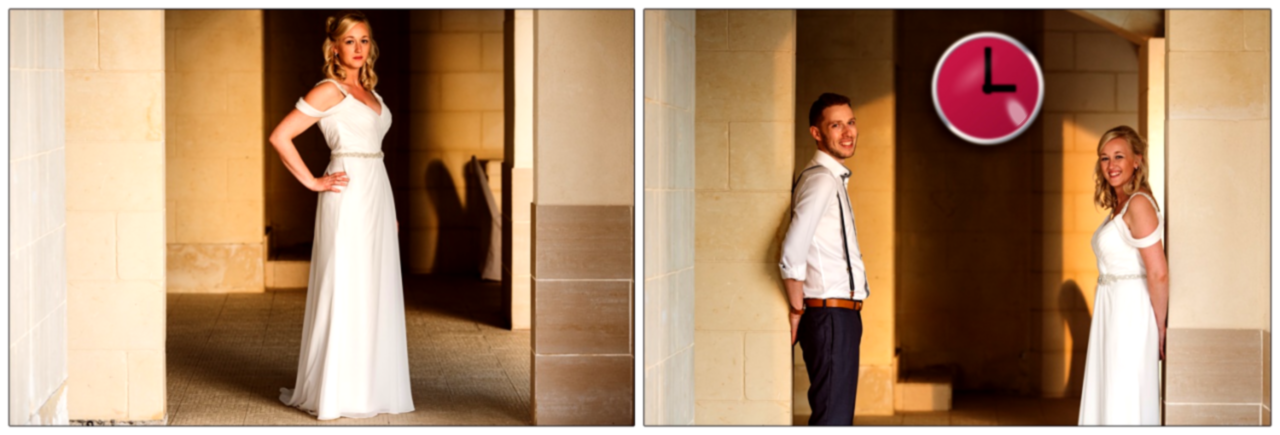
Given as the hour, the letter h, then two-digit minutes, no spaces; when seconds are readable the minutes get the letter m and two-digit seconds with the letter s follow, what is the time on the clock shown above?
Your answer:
3h00
